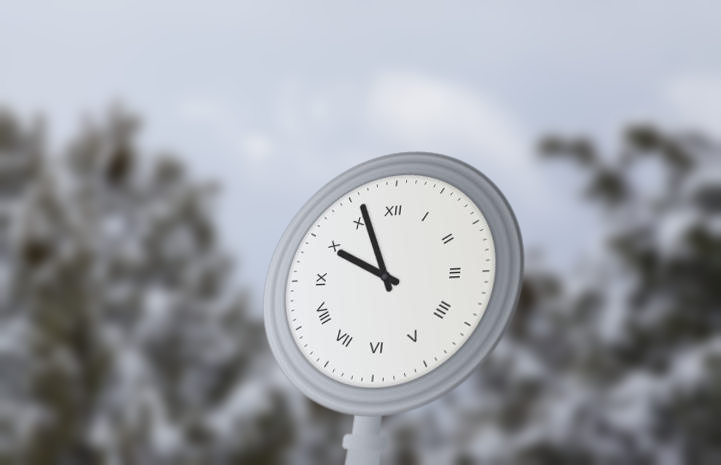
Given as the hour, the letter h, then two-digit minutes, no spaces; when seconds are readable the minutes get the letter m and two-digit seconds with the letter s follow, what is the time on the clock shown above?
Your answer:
9h56
